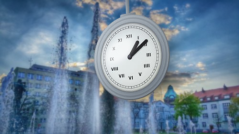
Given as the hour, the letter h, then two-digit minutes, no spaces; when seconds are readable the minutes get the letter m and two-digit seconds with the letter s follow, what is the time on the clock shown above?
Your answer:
1h09
